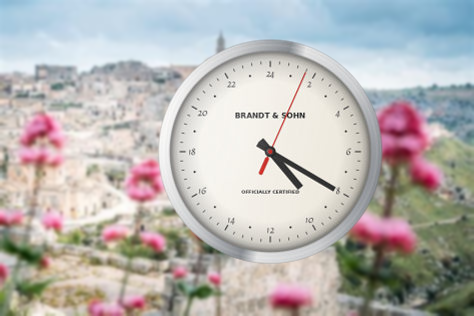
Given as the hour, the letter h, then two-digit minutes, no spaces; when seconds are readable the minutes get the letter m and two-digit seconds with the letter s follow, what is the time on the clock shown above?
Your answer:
9h20m04s
